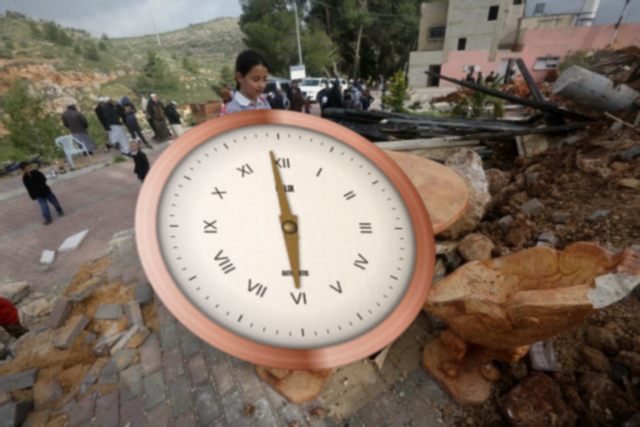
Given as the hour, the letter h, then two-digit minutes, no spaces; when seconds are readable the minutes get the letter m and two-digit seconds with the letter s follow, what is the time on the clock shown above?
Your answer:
5h59
